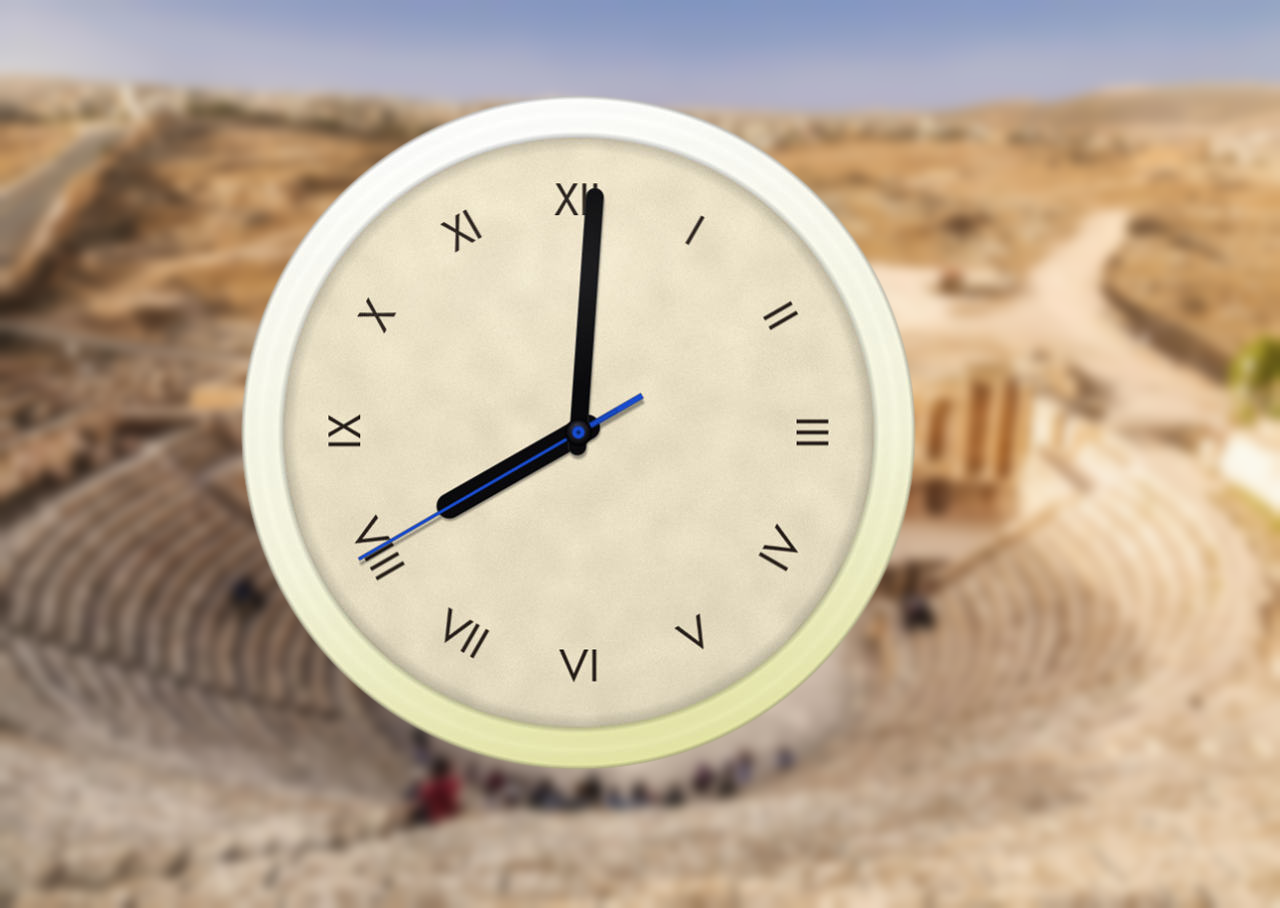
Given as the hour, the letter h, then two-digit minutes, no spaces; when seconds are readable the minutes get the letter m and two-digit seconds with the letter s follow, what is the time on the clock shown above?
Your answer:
8h00m40s
